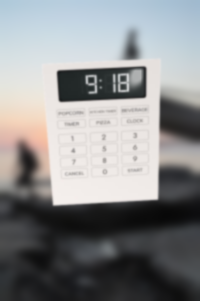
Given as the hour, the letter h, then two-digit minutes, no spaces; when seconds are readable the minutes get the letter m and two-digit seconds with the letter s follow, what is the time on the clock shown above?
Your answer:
9h18
